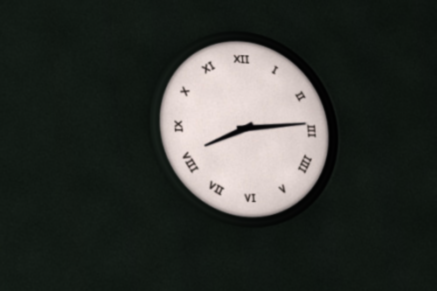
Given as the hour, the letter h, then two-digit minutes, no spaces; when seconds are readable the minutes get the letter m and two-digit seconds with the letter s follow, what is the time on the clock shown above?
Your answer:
8h14
